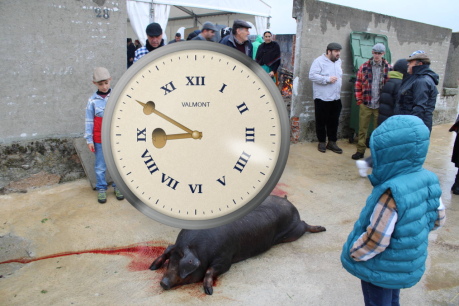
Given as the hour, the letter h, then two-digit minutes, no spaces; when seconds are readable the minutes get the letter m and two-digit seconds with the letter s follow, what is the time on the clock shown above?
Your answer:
8h50
